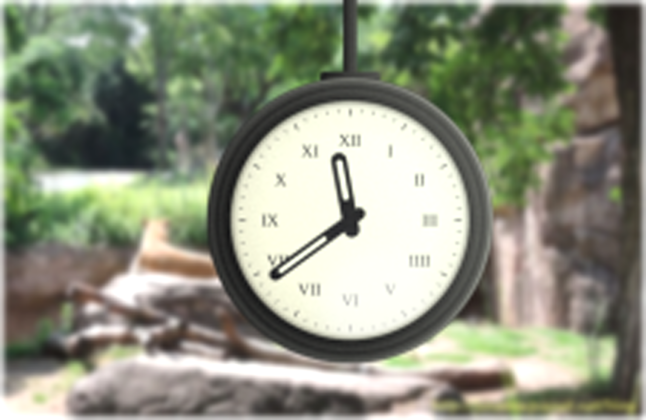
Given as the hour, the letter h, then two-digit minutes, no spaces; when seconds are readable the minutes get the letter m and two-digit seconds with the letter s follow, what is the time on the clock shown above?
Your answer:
11h39
